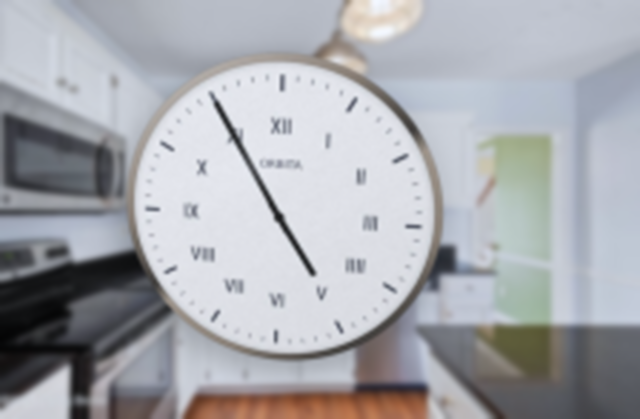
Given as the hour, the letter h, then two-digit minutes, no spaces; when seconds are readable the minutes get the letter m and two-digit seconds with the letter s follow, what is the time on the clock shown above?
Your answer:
4h55
